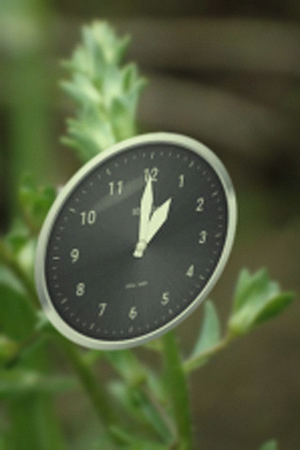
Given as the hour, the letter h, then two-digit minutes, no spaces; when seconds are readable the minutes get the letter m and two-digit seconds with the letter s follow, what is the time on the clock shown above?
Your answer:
1h00
